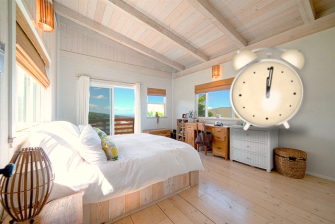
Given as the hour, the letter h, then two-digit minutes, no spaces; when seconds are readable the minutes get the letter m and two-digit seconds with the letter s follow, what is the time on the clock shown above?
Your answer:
12h01
